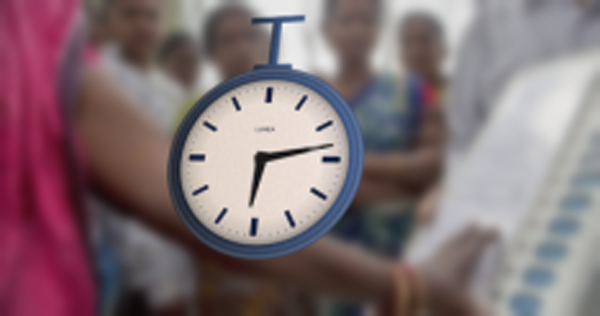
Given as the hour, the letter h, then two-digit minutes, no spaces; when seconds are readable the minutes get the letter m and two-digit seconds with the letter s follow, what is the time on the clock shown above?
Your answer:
6h13
